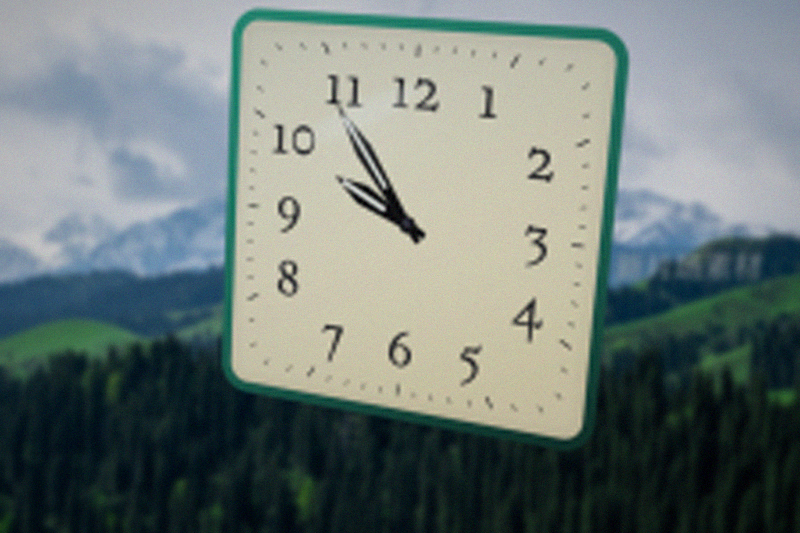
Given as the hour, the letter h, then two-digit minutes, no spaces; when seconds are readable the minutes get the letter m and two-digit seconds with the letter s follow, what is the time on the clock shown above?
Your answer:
9h54
